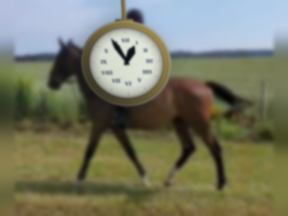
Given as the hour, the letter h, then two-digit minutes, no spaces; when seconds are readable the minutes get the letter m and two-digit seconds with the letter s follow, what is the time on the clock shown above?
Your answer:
12h55
